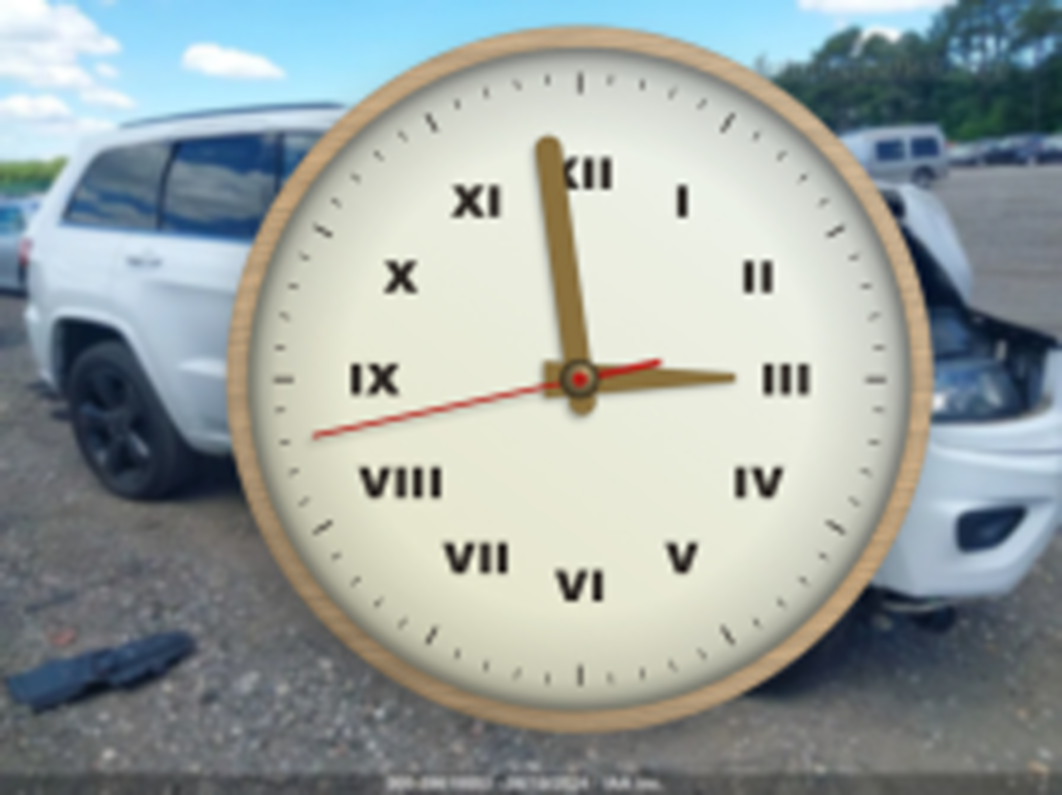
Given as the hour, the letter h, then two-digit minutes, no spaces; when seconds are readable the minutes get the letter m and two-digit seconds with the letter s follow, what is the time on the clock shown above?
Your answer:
2h58m43s
